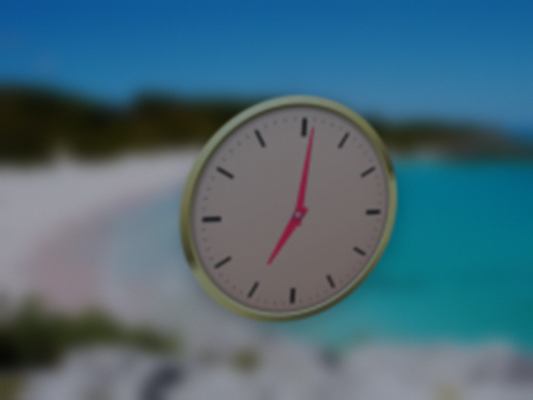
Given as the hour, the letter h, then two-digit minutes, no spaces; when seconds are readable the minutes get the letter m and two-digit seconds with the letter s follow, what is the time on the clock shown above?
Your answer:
7h01
